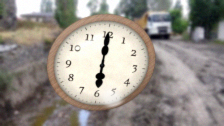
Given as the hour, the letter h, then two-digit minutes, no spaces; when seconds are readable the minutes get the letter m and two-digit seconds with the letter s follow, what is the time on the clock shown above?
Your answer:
6h00
